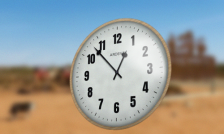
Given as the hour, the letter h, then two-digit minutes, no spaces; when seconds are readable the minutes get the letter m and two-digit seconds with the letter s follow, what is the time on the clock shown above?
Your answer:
12h53
